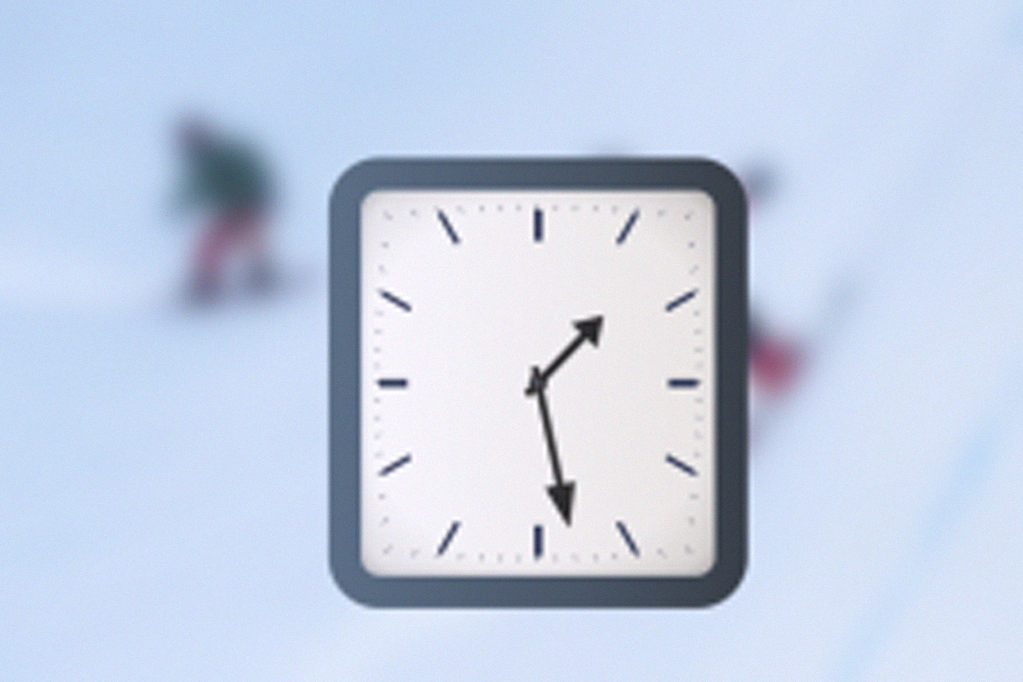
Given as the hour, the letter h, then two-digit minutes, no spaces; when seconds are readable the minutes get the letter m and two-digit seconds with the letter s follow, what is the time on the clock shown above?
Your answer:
1h28
